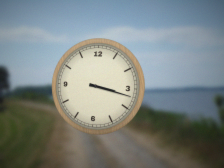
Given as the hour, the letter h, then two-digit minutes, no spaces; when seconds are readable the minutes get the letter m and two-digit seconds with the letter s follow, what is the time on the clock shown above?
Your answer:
3h17
